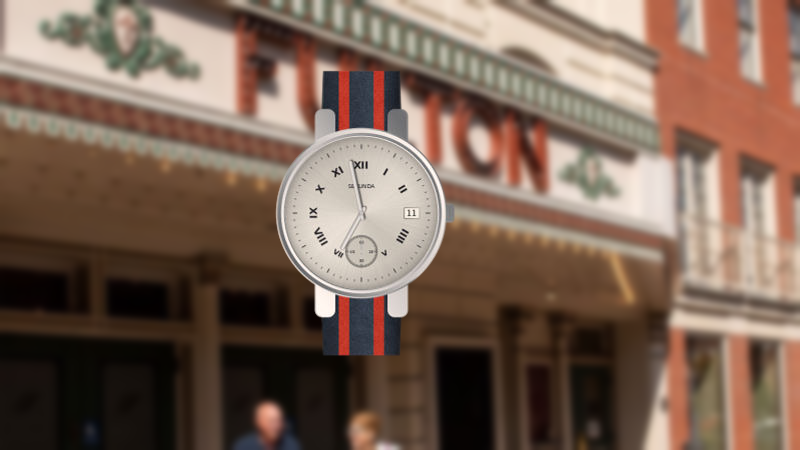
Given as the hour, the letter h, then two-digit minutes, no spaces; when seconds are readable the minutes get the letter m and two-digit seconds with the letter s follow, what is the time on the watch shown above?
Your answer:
6h58
